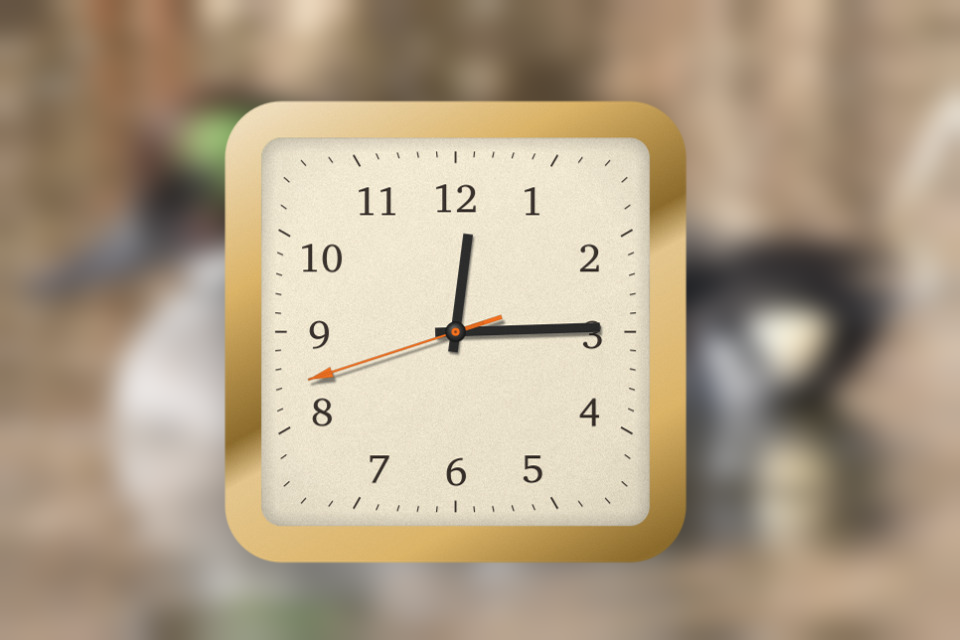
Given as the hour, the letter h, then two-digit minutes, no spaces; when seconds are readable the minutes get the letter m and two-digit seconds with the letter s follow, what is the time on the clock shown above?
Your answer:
12h14m42s
